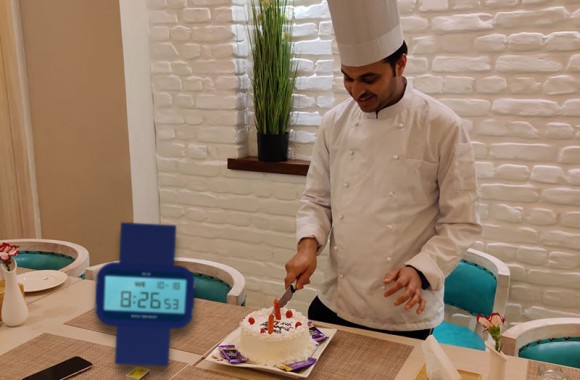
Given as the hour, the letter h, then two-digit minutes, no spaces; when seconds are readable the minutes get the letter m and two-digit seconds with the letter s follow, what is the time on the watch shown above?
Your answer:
8h26
